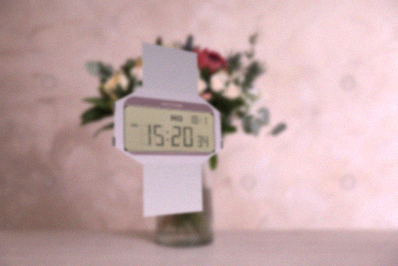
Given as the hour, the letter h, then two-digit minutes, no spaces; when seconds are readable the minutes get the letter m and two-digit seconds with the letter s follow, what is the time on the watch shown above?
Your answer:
15h20
